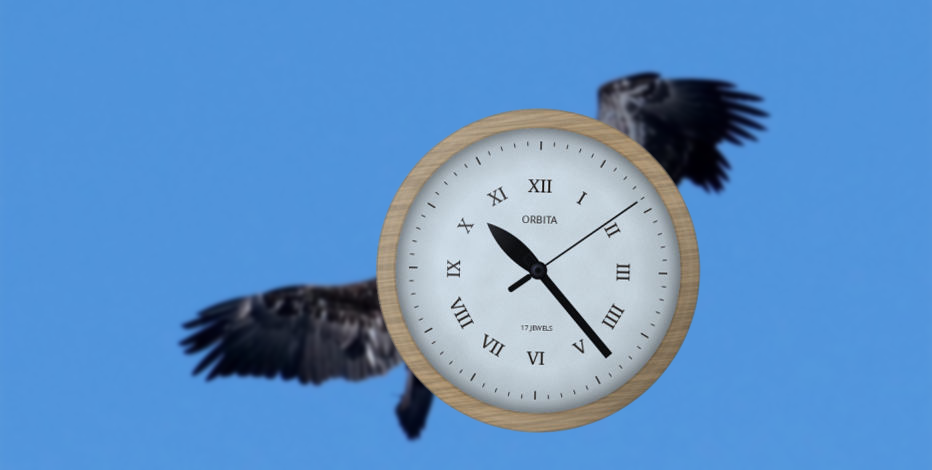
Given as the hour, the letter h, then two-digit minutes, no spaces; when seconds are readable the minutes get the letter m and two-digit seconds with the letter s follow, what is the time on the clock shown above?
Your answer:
10h23m09s
